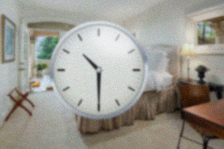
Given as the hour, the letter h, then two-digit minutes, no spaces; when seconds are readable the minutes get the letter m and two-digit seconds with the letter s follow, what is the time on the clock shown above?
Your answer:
10h30
